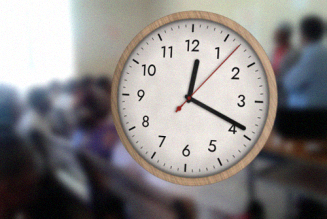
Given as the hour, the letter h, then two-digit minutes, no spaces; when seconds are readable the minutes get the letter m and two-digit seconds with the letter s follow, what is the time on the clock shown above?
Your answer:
12h19m07s
